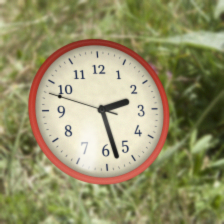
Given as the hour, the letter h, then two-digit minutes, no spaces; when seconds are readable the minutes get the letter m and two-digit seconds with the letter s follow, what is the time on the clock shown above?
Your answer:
2h27m48s
